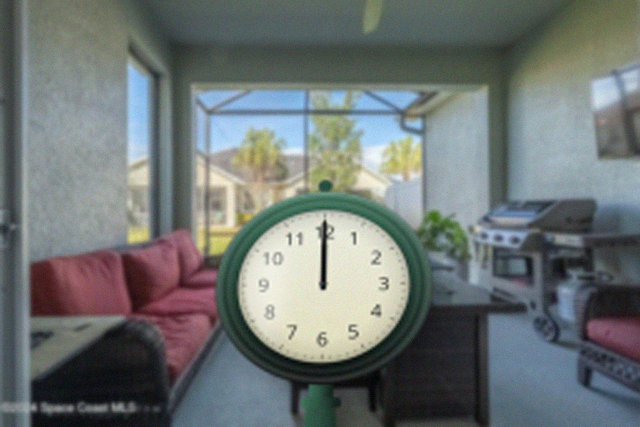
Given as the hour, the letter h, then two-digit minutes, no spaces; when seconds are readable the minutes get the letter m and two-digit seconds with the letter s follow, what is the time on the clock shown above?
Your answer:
12h00
